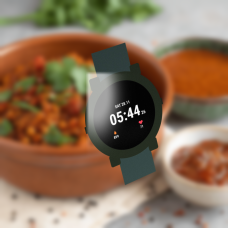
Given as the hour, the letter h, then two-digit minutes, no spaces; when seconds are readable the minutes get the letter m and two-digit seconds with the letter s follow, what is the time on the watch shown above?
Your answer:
5h44
